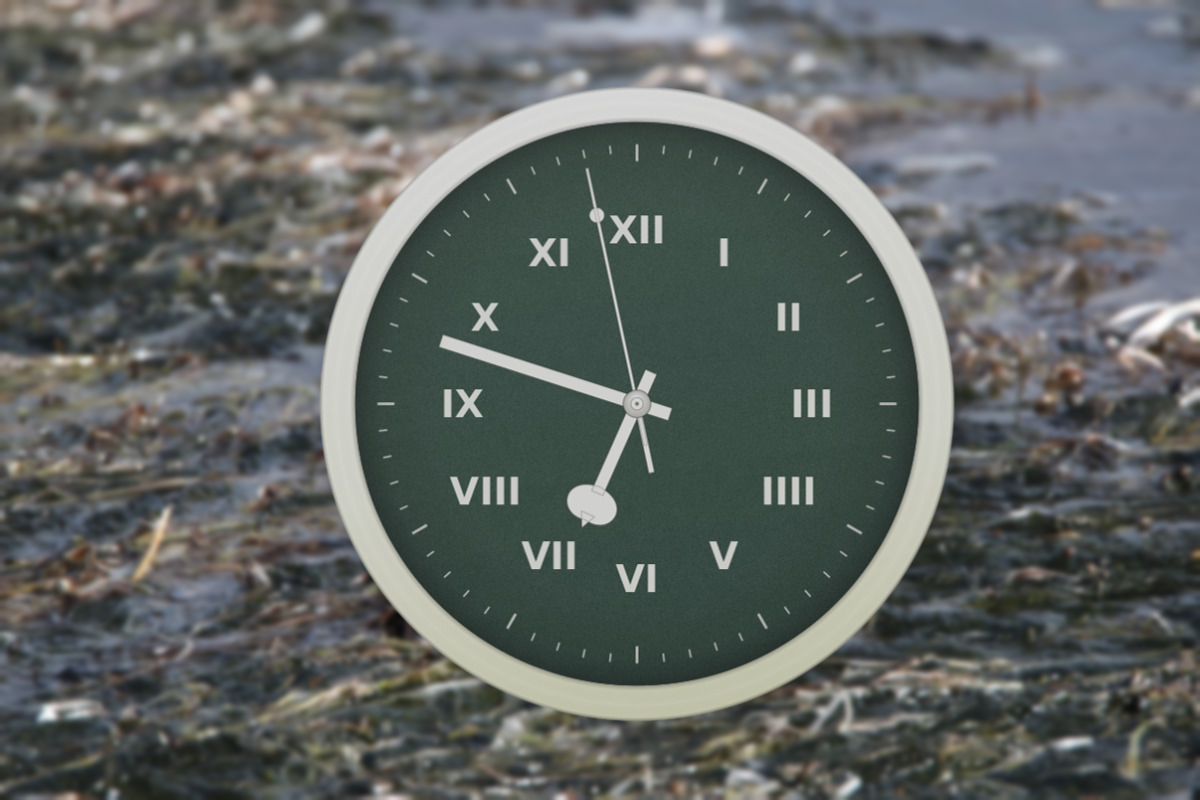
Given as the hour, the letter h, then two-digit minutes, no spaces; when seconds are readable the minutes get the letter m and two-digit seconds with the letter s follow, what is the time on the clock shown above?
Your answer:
6h47m58s
